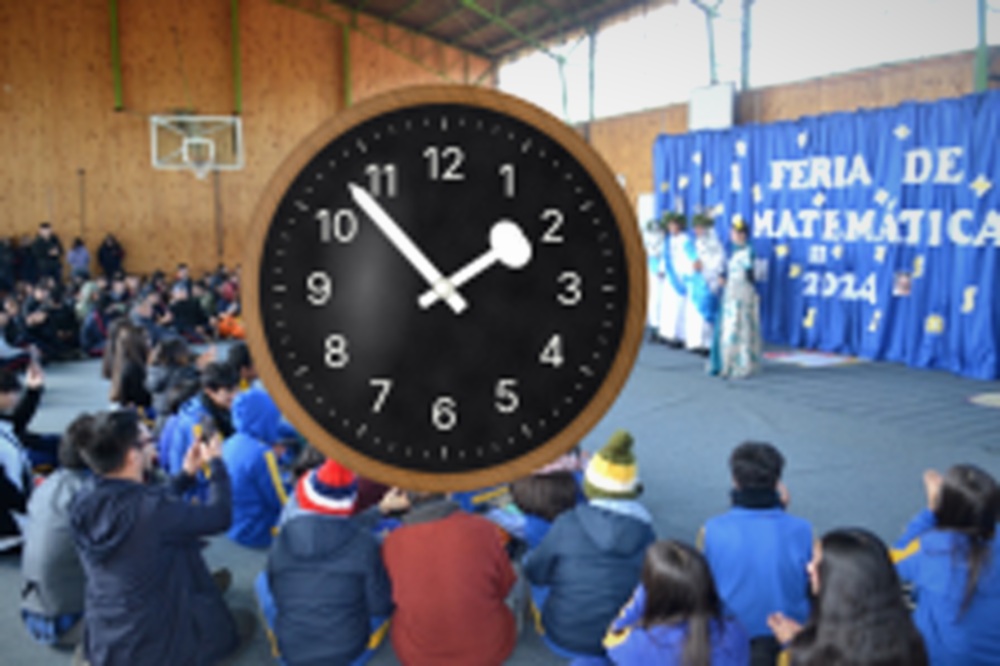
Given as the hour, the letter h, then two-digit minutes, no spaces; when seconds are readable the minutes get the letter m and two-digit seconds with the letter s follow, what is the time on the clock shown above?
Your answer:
1h53
